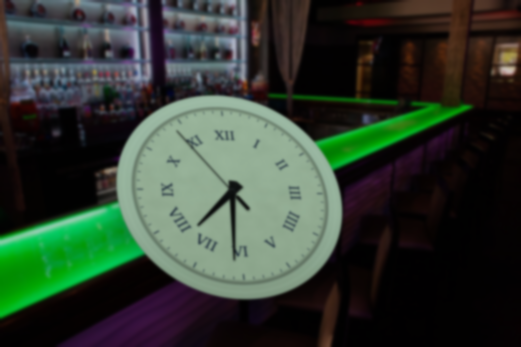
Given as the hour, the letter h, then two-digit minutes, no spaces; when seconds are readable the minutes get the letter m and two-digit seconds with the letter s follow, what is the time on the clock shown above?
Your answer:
7h30m54s
